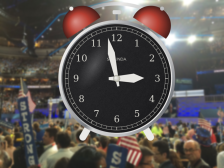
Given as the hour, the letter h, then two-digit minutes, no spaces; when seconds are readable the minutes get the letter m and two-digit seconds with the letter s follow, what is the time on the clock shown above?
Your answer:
2h58
